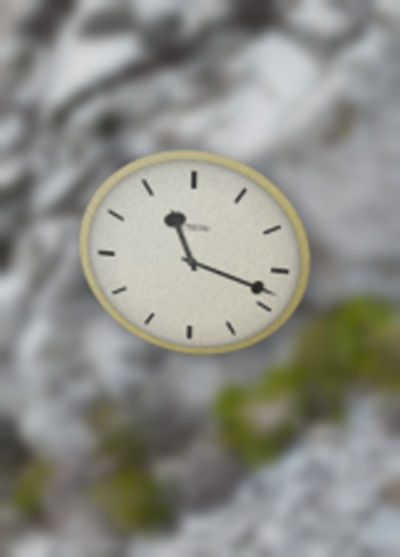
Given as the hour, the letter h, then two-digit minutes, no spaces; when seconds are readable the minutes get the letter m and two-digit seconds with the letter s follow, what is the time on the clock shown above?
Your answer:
11h18
